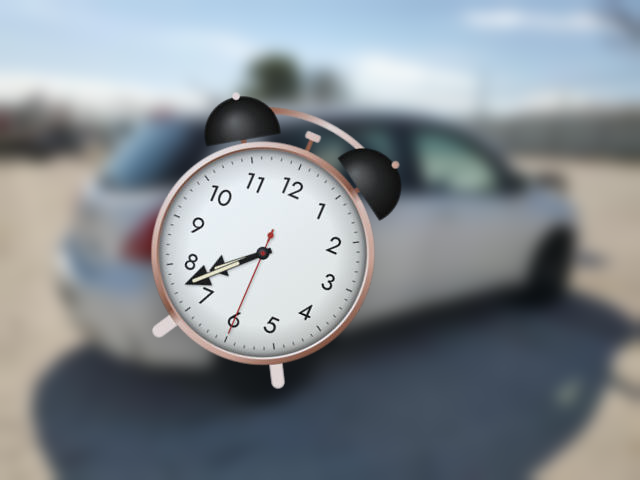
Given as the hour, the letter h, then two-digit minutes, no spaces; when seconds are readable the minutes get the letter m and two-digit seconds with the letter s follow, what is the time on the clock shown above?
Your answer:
7h37m30s
